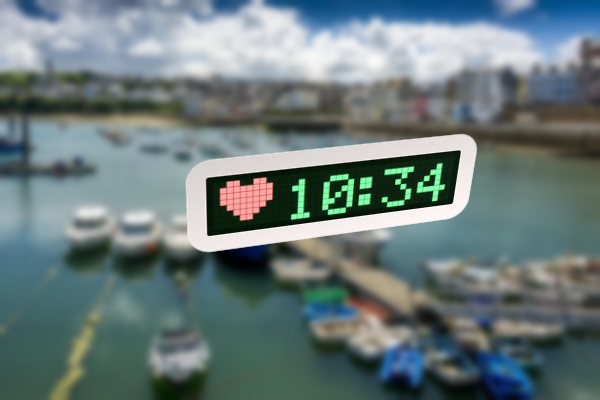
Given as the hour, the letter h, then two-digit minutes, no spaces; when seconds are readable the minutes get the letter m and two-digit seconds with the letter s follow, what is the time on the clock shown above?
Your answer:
10h34
